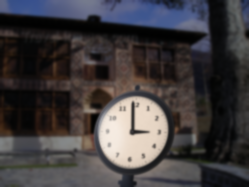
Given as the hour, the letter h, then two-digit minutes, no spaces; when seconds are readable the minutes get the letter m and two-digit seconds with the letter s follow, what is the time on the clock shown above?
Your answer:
2h59
